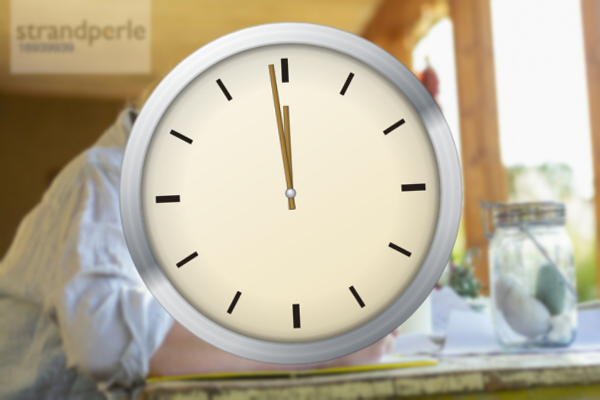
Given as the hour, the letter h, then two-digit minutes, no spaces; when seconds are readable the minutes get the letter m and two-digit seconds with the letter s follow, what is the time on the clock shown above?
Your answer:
11h59
